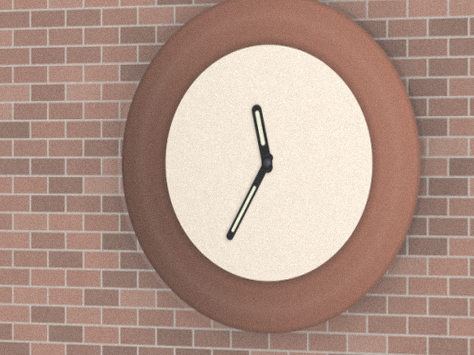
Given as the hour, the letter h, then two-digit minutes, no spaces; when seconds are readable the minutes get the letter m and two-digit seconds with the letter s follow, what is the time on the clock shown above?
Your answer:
11h35
